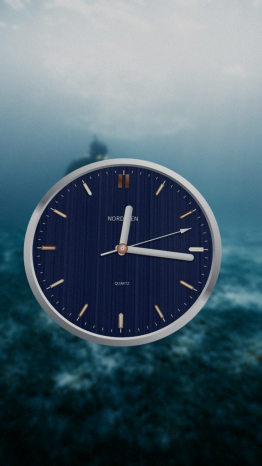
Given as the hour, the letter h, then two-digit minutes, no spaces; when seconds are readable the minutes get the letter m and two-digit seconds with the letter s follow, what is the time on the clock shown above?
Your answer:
12h16m12s
